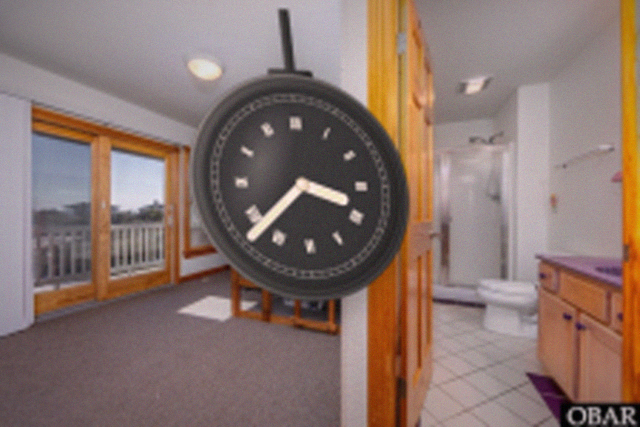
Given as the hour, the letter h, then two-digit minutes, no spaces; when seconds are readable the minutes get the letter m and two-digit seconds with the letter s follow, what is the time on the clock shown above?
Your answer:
3h38
